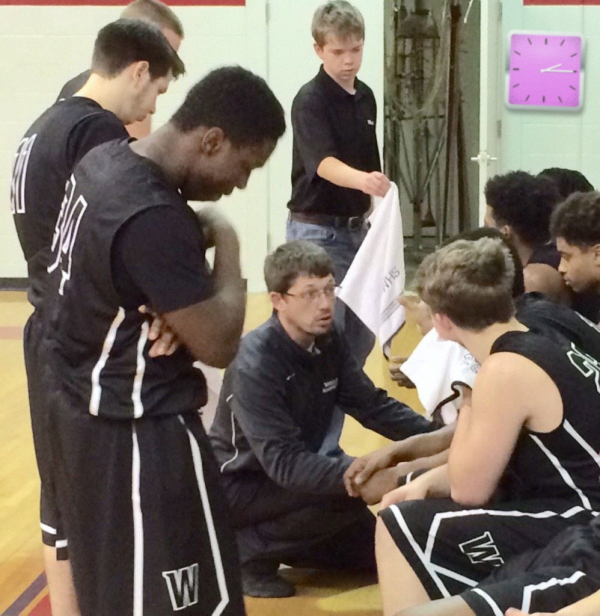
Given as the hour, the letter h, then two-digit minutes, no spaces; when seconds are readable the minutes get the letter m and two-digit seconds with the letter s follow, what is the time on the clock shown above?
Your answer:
2h15
